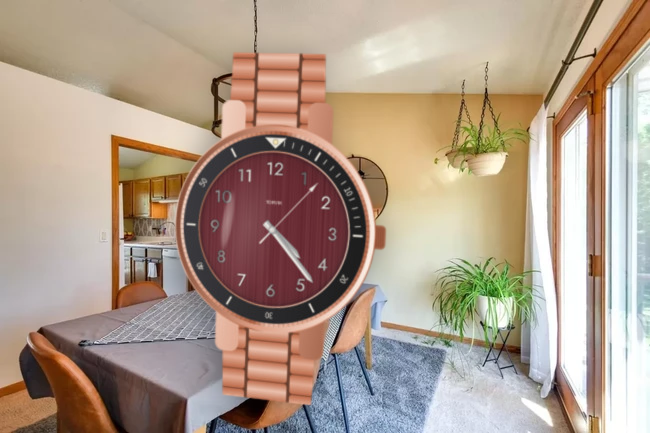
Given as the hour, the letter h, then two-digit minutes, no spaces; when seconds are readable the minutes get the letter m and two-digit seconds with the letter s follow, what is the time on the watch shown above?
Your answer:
4h23m07s
